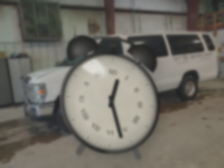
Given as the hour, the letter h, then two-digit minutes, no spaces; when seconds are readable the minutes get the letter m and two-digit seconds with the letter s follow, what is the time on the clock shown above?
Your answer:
12h27
